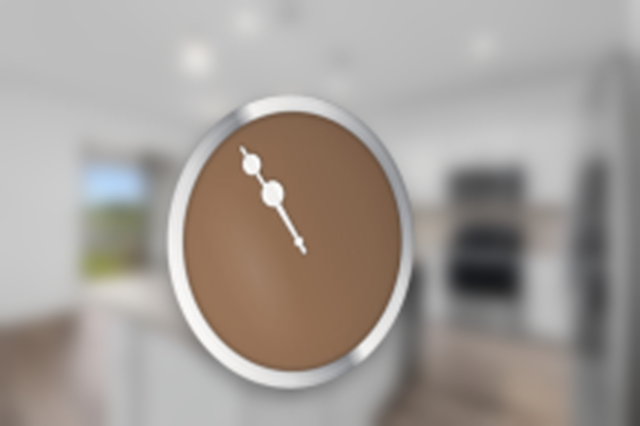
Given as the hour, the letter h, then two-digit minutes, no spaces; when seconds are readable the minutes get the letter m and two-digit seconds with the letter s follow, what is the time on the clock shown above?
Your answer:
10h54
